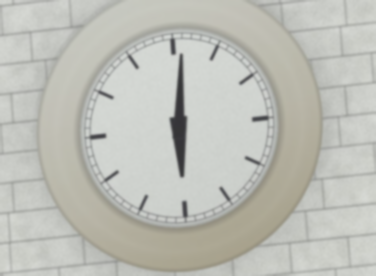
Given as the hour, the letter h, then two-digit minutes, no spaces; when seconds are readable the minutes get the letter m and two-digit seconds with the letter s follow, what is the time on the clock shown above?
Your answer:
6h01
